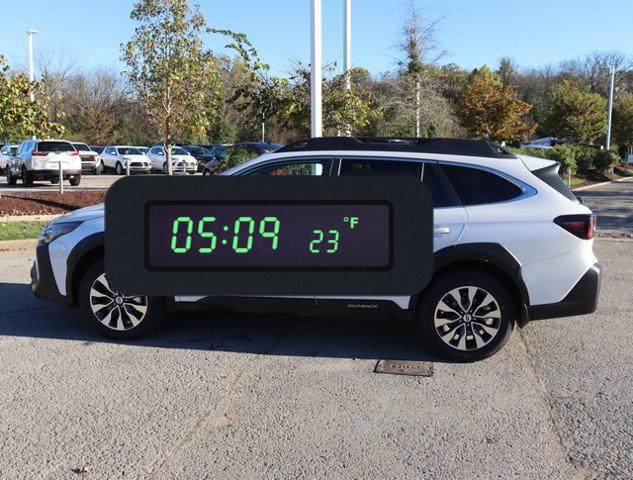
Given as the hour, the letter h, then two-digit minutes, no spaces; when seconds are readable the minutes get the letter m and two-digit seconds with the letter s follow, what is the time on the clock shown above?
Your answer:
5h09
